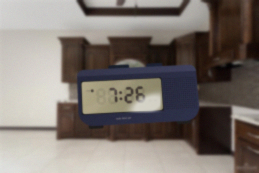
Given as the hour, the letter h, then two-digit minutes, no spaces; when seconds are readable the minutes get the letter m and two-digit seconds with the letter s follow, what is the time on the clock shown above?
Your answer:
7h26
